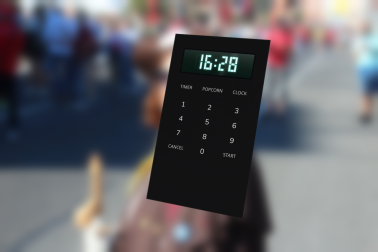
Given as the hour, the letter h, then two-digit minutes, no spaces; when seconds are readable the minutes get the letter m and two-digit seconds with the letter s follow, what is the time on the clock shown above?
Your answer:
16h28
